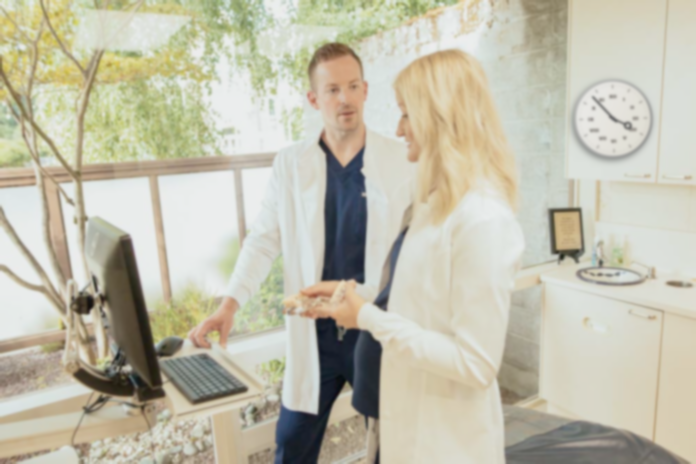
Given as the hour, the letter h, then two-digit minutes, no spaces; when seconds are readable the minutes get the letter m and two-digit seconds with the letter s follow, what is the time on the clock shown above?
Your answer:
3h53
